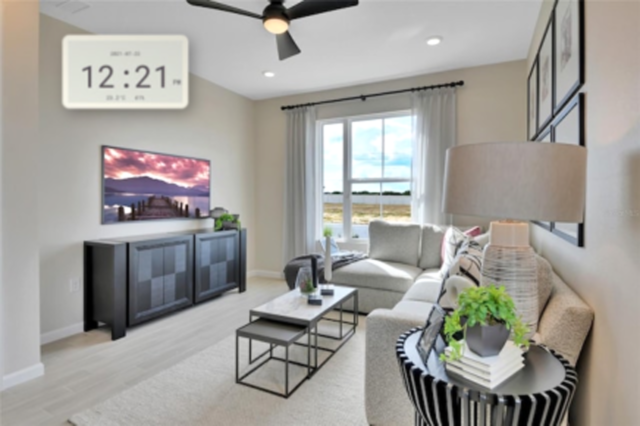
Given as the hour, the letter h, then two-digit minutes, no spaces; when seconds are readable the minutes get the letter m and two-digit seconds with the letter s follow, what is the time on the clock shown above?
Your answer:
12h21
